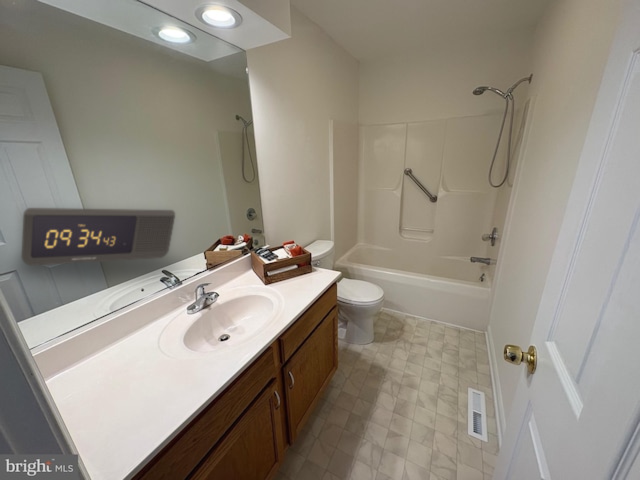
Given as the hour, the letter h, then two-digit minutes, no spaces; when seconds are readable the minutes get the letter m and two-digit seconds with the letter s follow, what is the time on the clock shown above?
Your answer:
9h34
